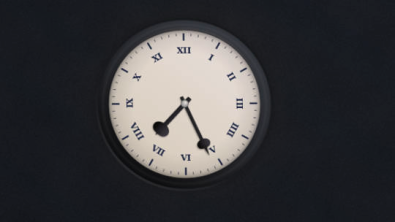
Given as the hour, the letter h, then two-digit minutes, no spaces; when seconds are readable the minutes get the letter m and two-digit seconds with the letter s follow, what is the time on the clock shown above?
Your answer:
7h26
